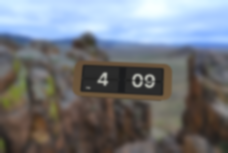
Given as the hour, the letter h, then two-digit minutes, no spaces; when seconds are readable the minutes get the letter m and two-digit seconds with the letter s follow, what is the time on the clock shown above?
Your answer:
4h09
